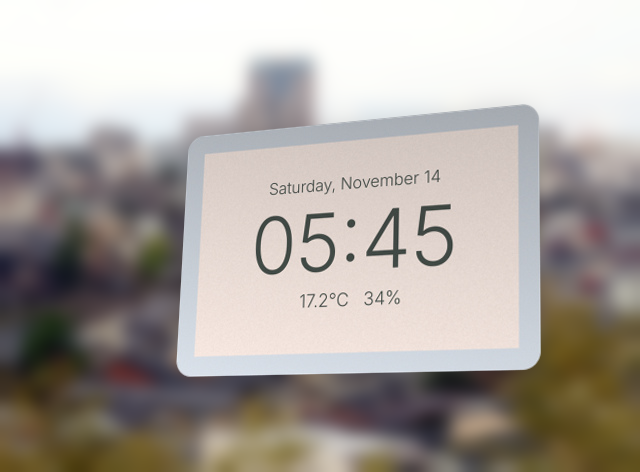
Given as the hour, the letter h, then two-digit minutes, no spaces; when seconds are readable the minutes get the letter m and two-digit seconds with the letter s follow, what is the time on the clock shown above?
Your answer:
5h45
